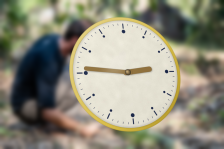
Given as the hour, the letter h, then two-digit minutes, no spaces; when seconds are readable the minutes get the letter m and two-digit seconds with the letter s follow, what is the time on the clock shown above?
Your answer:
2h46
